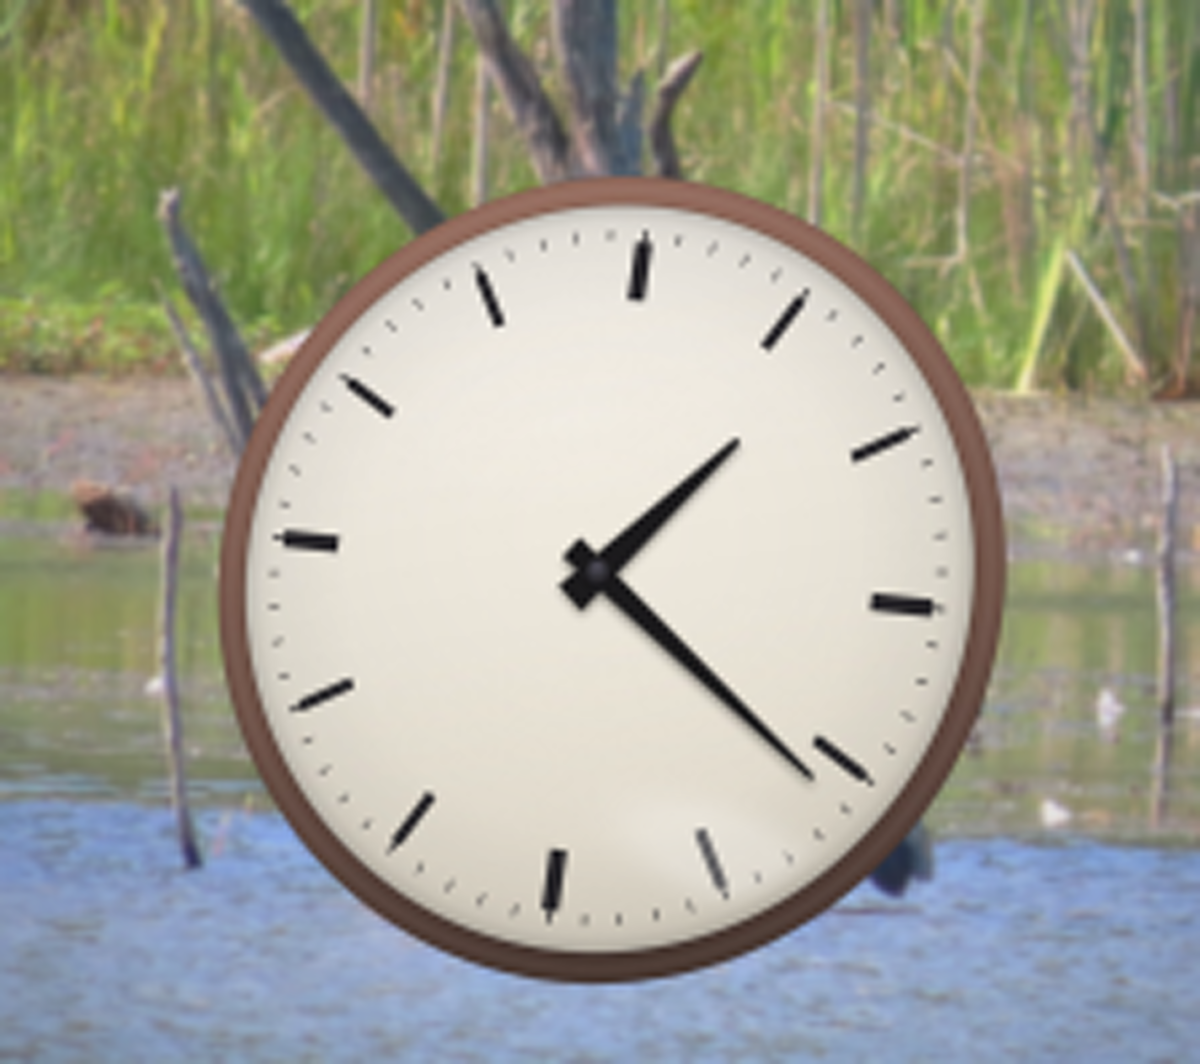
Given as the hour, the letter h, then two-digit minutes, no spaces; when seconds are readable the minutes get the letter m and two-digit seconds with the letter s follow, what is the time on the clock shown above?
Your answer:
1h21
